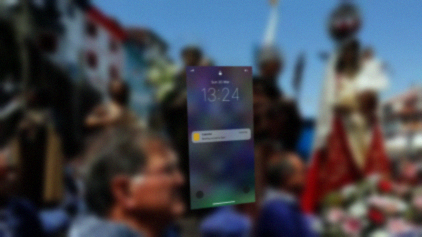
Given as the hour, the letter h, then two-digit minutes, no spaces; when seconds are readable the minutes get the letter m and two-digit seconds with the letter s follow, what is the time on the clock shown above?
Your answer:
13h24
